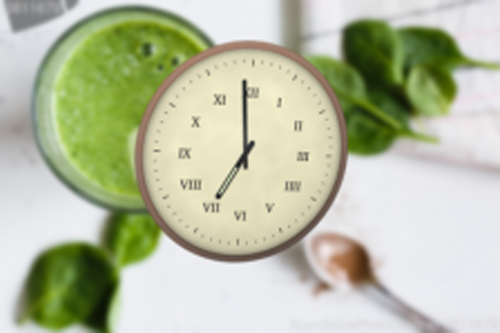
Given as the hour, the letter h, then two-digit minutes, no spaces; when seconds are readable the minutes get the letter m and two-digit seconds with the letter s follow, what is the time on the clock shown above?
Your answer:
6h59
